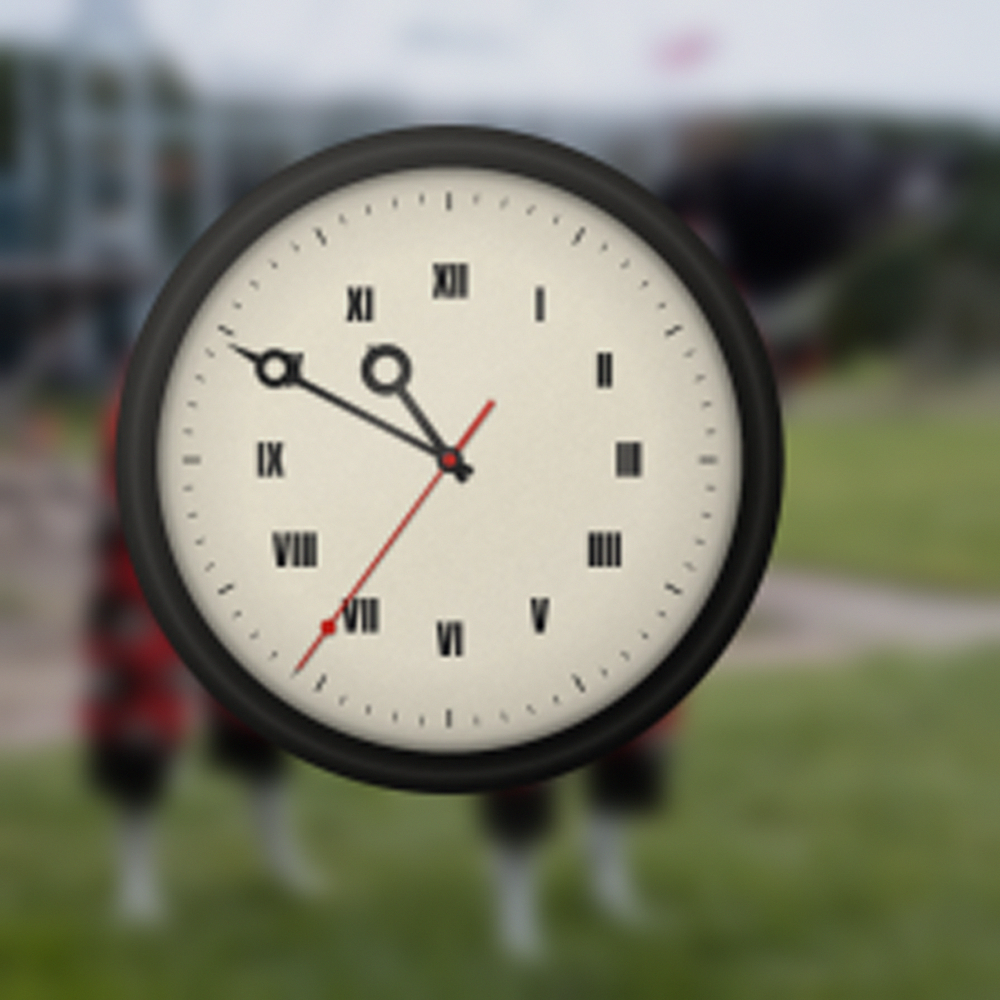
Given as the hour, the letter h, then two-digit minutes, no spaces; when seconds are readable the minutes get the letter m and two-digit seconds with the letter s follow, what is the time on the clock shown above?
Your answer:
10h49m36s
